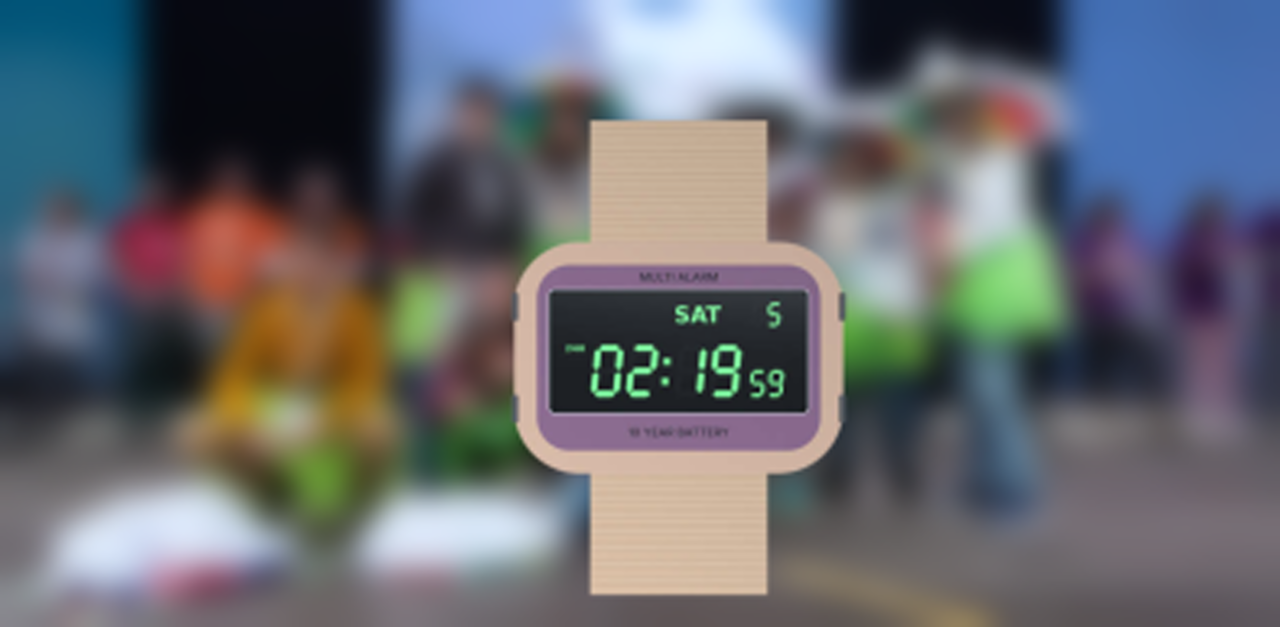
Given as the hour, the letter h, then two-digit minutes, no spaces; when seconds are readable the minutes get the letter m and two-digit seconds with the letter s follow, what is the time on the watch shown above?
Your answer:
2h19m59s
